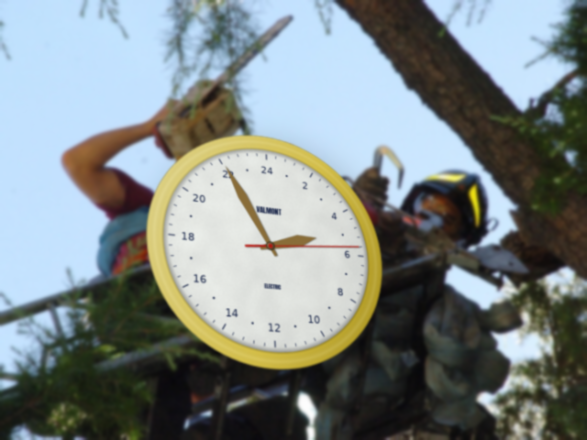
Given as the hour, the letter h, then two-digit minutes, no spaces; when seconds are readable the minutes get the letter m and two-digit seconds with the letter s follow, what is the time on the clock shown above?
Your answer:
4h55m14s
